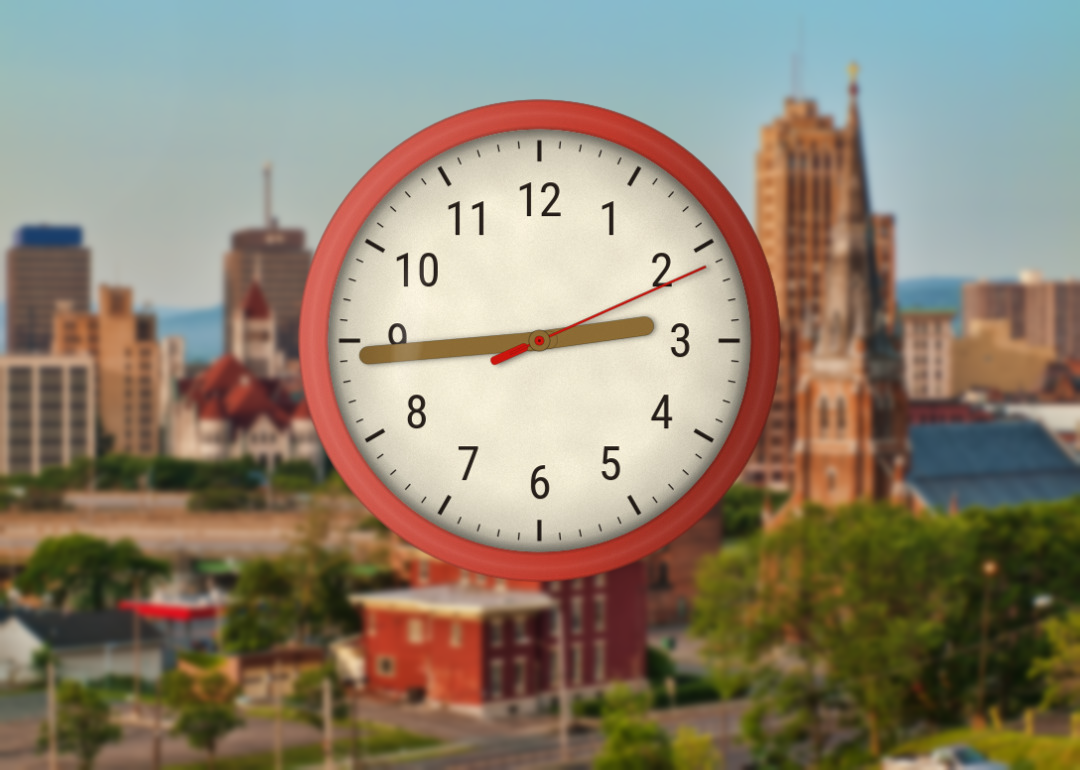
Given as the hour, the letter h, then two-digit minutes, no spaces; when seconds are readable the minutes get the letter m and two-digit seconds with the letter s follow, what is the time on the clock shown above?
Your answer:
2h44m11s
